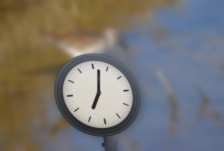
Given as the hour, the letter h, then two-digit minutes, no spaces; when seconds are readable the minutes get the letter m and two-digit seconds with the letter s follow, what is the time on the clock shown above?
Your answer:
7h02
